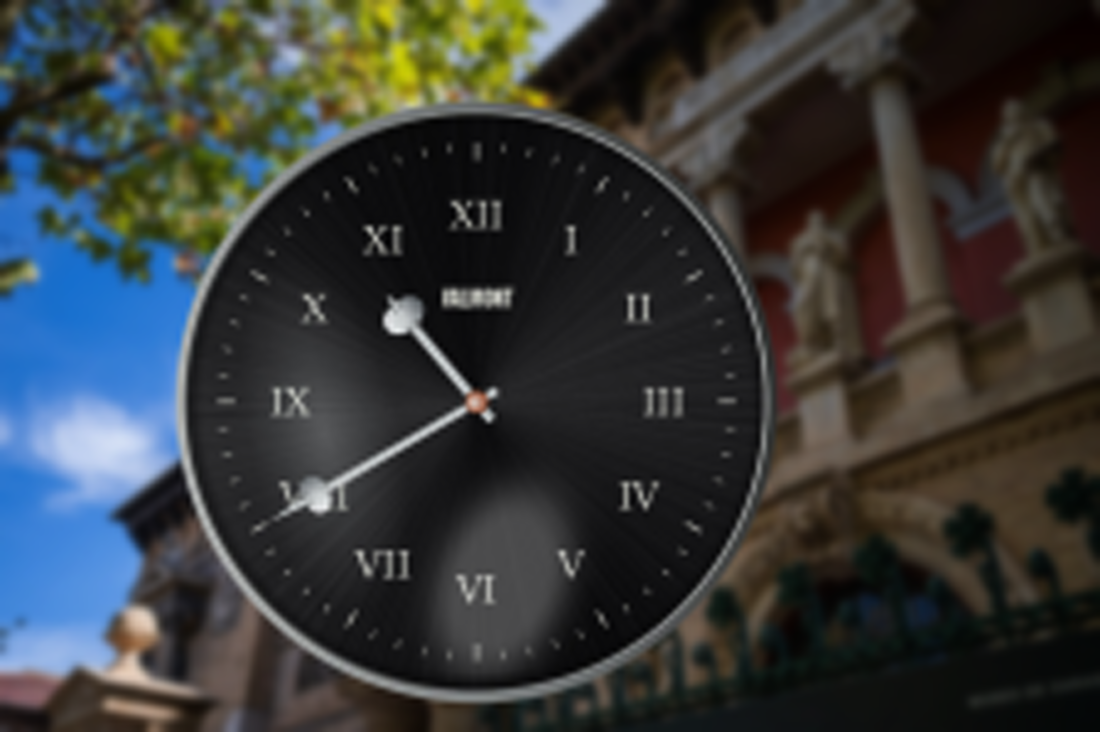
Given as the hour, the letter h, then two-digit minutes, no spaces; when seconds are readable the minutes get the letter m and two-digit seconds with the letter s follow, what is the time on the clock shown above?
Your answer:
10h40
